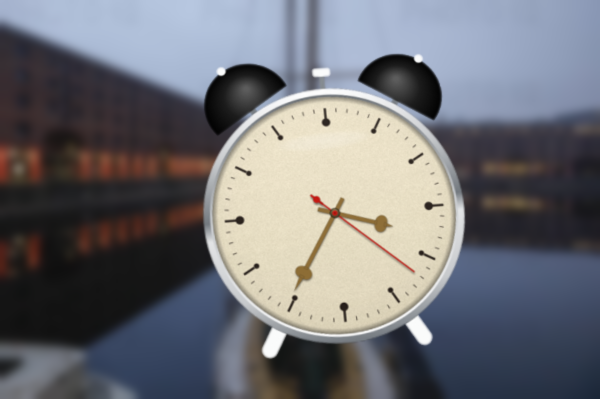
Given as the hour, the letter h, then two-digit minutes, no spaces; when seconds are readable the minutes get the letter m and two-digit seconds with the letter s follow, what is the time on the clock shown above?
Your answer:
3h35m22s
